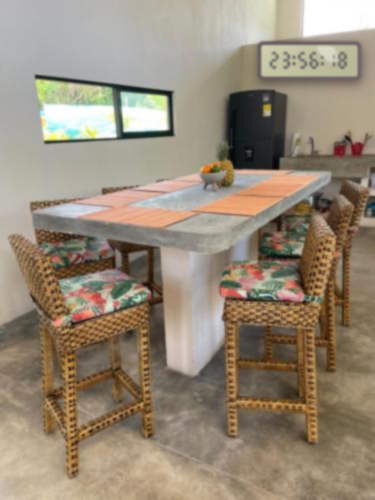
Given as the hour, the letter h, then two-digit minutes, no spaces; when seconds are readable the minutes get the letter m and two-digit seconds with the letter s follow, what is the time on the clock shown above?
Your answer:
23h56m18s
